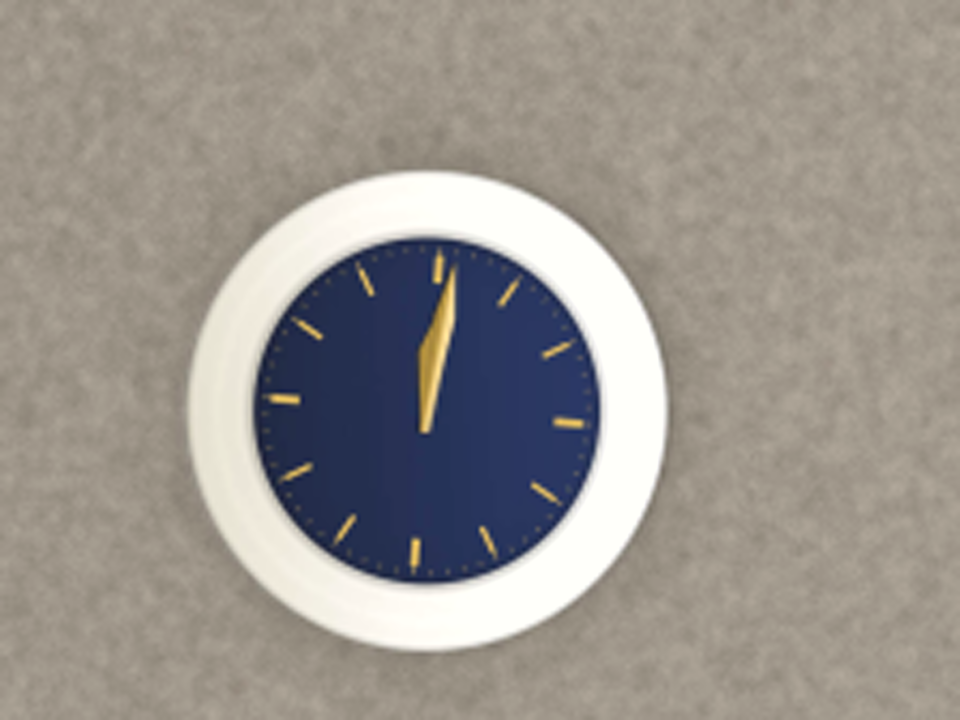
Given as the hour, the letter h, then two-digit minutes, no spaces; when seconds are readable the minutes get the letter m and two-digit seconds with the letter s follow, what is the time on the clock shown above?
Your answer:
12h01
